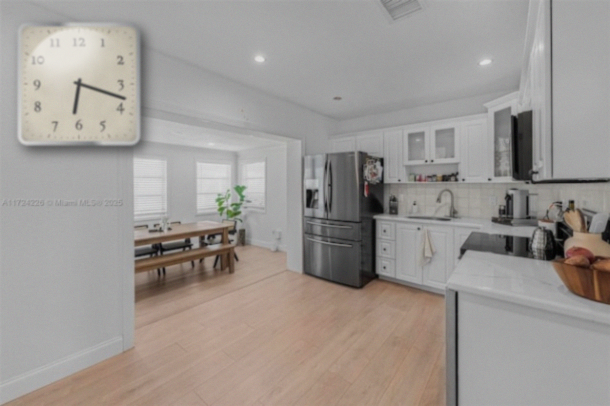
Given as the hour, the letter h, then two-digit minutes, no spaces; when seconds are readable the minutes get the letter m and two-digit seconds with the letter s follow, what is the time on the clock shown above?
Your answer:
6h18
